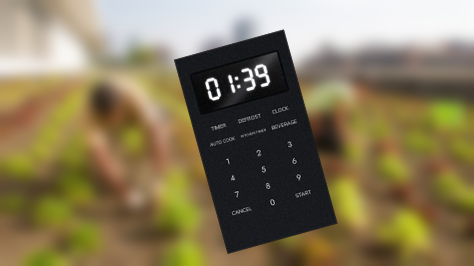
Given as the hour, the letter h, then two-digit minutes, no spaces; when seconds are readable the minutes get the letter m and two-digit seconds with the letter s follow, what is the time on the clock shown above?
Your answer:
1h39
